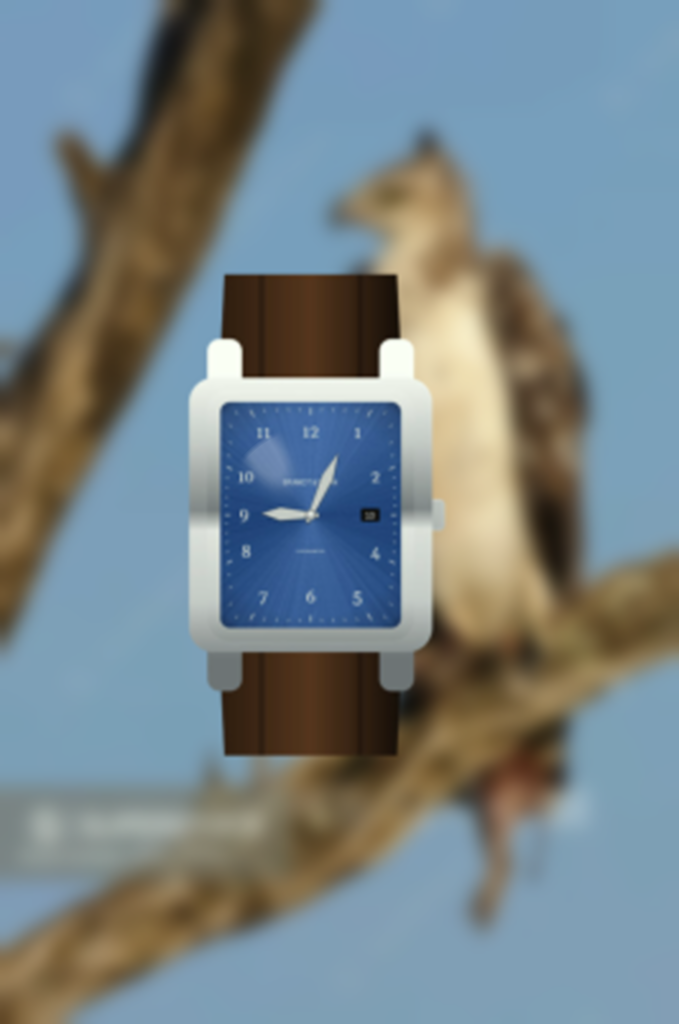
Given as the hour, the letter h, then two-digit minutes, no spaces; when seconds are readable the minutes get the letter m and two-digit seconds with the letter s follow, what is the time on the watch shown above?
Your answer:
9h04
